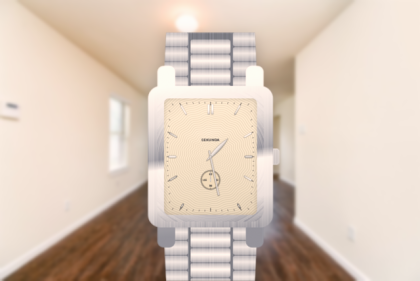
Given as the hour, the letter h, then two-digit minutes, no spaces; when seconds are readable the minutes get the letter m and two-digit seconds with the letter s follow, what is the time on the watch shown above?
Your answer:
1h28
